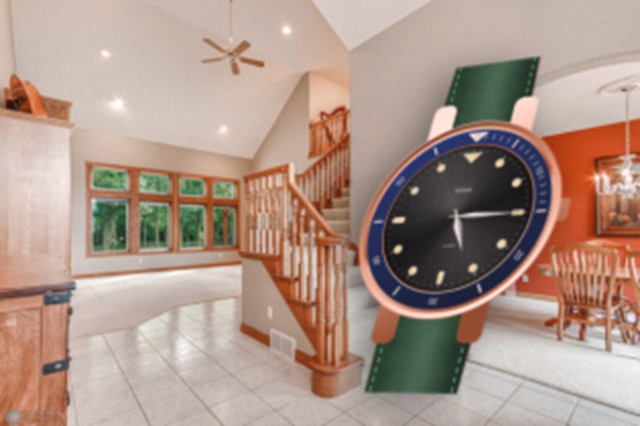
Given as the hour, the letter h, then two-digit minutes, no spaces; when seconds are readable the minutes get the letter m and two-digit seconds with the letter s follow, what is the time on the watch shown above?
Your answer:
5h15
